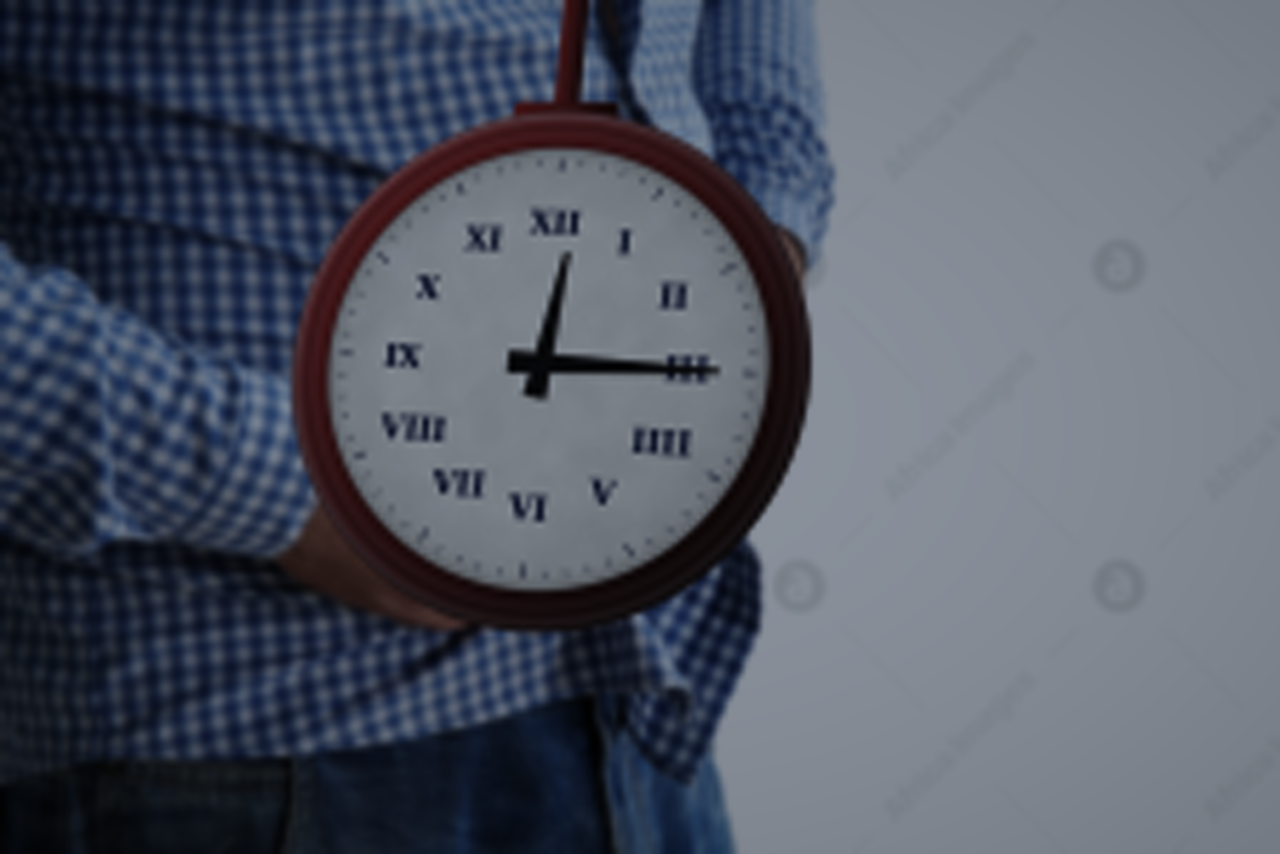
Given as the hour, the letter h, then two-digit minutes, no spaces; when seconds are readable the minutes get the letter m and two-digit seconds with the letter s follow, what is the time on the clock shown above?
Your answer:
12h15
